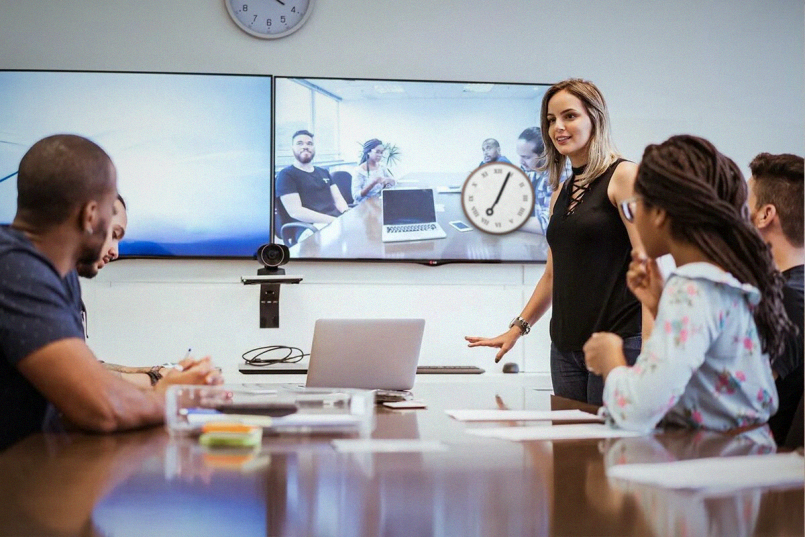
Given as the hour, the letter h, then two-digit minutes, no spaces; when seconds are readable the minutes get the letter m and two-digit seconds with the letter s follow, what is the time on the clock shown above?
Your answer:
7h04
